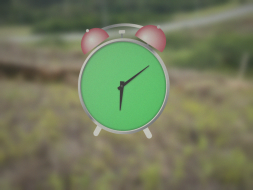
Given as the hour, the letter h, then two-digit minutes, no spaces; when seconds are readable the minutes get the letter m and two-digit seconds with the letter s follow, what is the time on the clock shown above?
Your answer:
6h09
